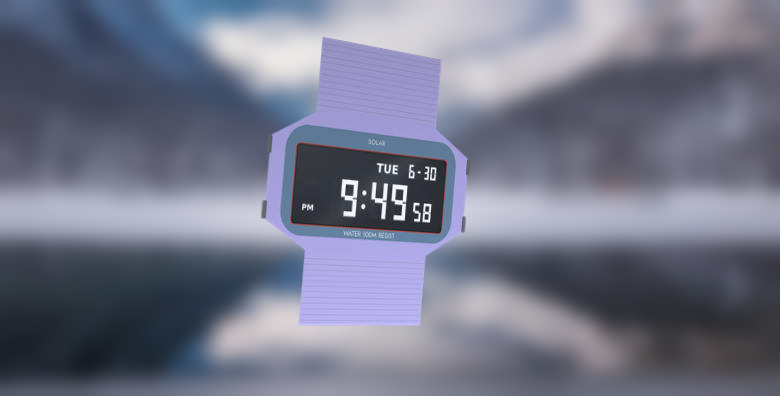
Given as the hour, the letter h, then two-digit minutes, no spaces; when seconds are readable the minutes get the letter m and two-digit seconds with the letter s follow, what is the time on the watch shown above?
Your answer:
9h49m58s
